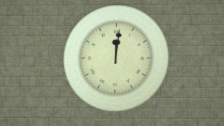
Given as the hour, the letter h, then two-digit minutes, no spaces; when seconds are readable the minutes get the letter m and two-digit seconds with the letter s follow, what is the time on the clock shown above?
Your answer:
12h01
